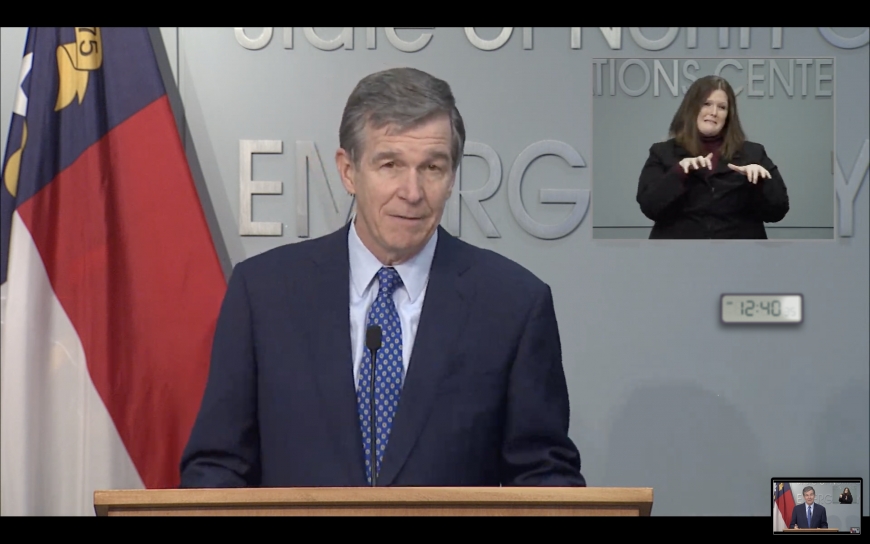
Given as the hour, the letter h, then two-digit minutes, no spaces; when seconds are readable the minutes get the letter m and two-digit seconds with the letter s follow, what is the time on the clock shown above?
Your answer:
12h40
